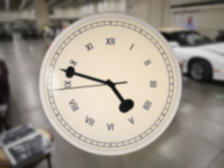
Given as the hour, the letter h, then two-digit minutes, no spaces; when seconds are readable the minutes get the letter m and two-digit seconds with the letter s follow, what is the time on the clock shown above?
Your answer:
4h47m44s
